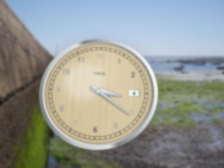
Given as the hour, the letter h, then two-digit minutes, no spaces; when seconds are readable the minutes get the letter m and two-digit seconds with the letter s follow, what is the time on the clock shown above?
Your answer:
3h21
